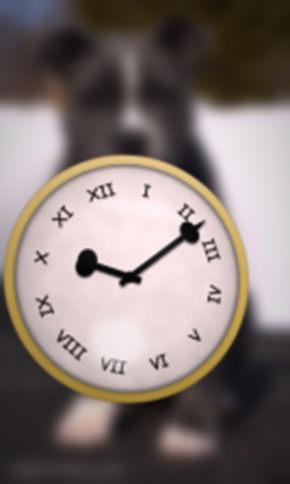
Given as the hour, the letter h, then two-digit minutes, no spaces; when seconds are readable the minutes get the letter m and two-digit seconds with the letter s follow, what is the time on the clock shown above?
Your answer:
10h12
